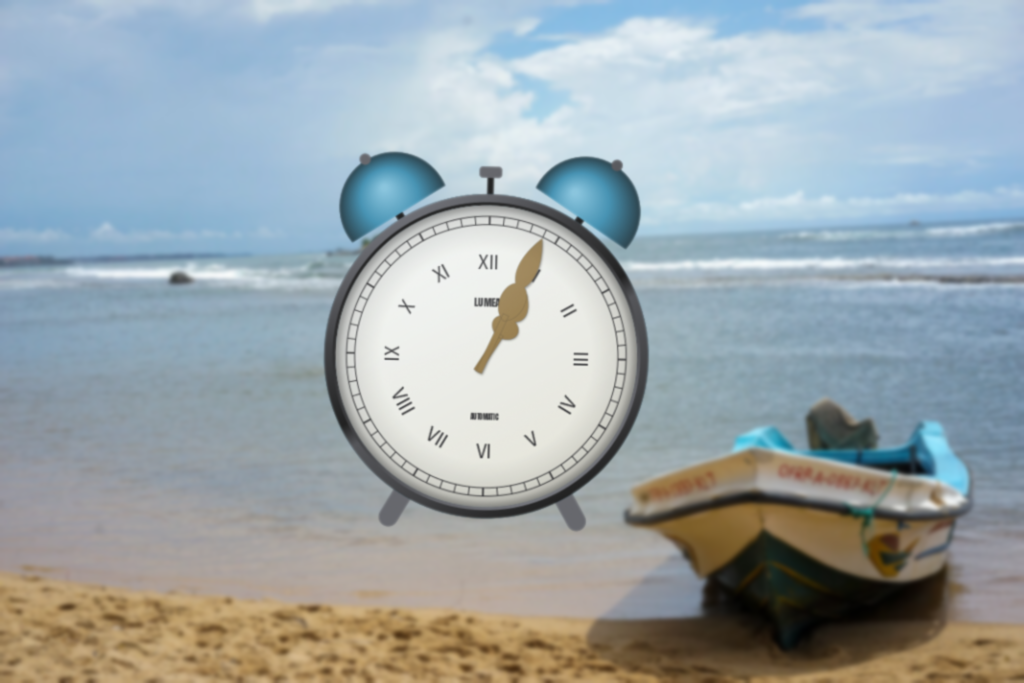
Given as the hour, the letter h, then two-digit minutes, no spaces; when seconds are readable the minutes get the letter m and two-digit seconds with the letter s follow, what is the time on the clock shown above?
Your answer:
1h04
